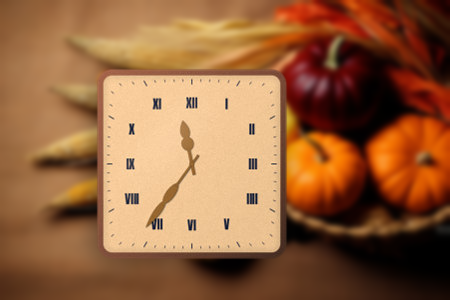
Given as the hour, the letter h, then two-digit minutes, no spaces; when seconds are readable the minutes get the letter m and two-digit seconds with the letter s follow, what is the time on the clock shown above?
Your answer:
11h36
